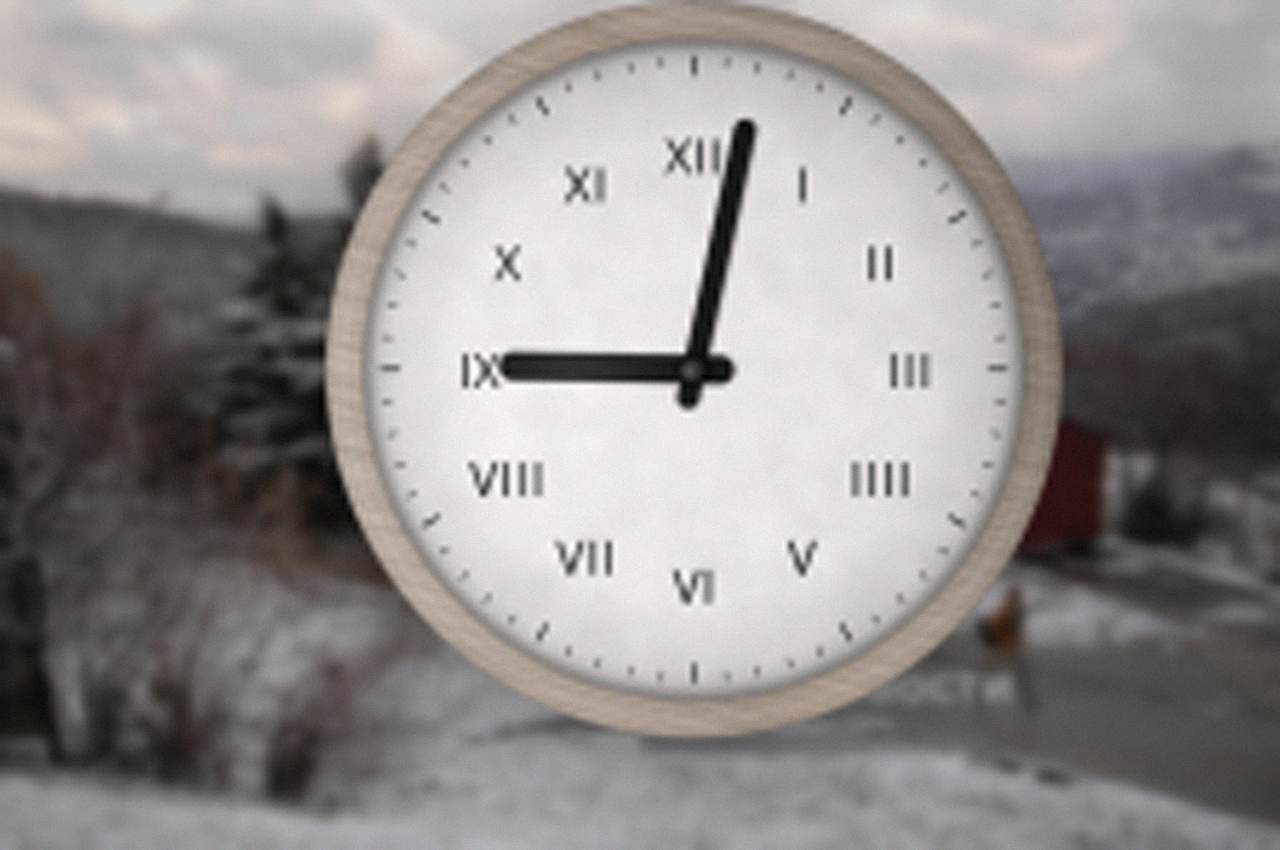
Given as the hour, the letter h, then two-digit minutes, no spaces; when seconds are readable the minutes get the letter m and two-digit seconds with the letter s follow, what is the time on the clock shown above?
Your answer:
9h02
